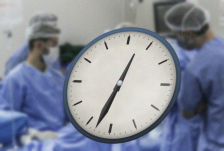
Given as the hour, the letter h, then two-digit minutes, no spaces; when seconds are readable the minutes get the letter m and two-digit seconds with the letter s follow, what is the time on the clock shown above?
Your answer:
12h33
